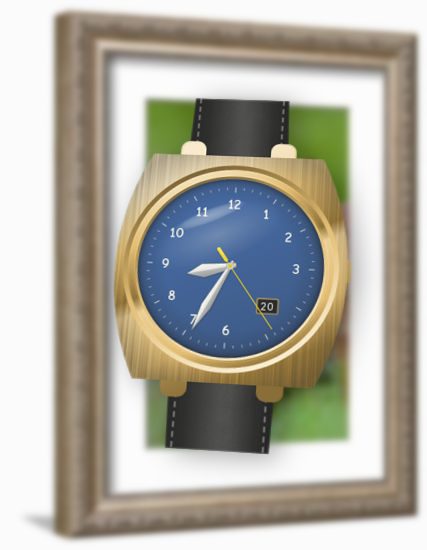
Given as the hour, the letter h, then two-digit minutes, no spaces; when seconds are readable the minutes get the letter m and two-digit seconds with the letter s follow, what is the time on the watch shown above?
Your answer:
8h34m24s
